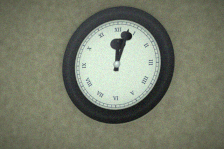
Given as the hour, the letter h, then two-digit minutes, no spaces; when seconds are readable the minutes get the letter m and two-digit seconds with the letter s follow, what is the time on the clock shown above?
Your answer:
12h03
